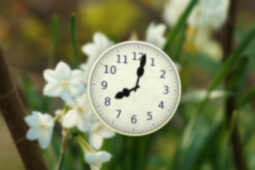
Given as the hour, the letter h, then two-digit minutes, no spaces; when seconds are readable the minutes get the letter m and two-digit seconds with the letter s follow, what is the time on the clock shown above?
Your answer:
8h02
